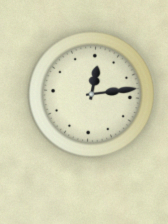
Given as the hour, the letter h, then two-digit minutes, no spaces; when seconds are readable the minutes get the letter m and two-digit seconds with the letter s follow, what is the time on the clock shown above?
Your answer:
12h13
